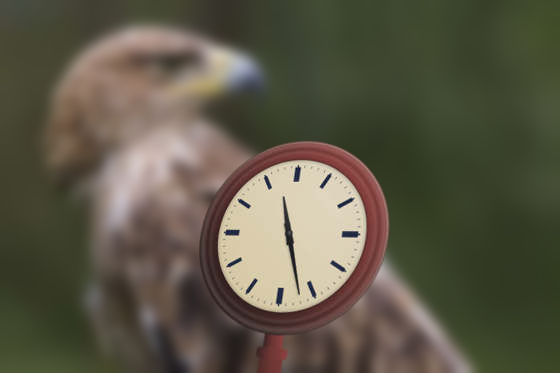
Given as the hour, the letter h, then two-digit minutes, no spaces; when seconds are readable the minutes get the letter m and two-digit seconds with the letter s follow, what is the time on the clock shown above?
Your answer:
11h27
